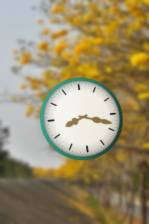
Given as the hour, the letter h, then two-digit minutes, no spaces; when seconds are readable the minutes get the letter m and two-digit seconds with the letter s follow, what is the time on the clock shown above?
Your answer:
8h18
